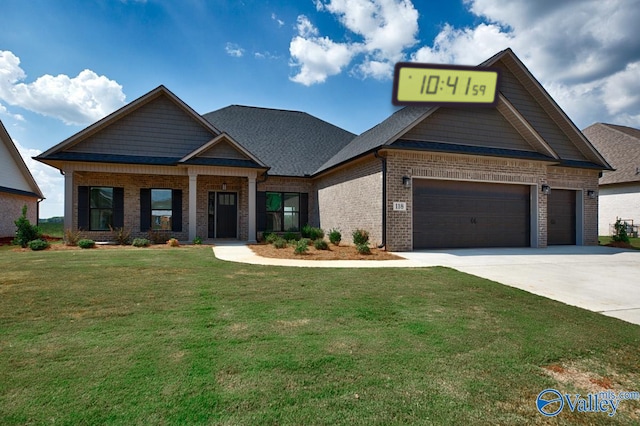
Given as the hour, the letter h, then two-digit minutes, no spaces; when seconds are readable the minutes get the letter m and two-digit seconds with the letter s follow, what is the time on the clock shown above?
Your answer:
10h41m59s
